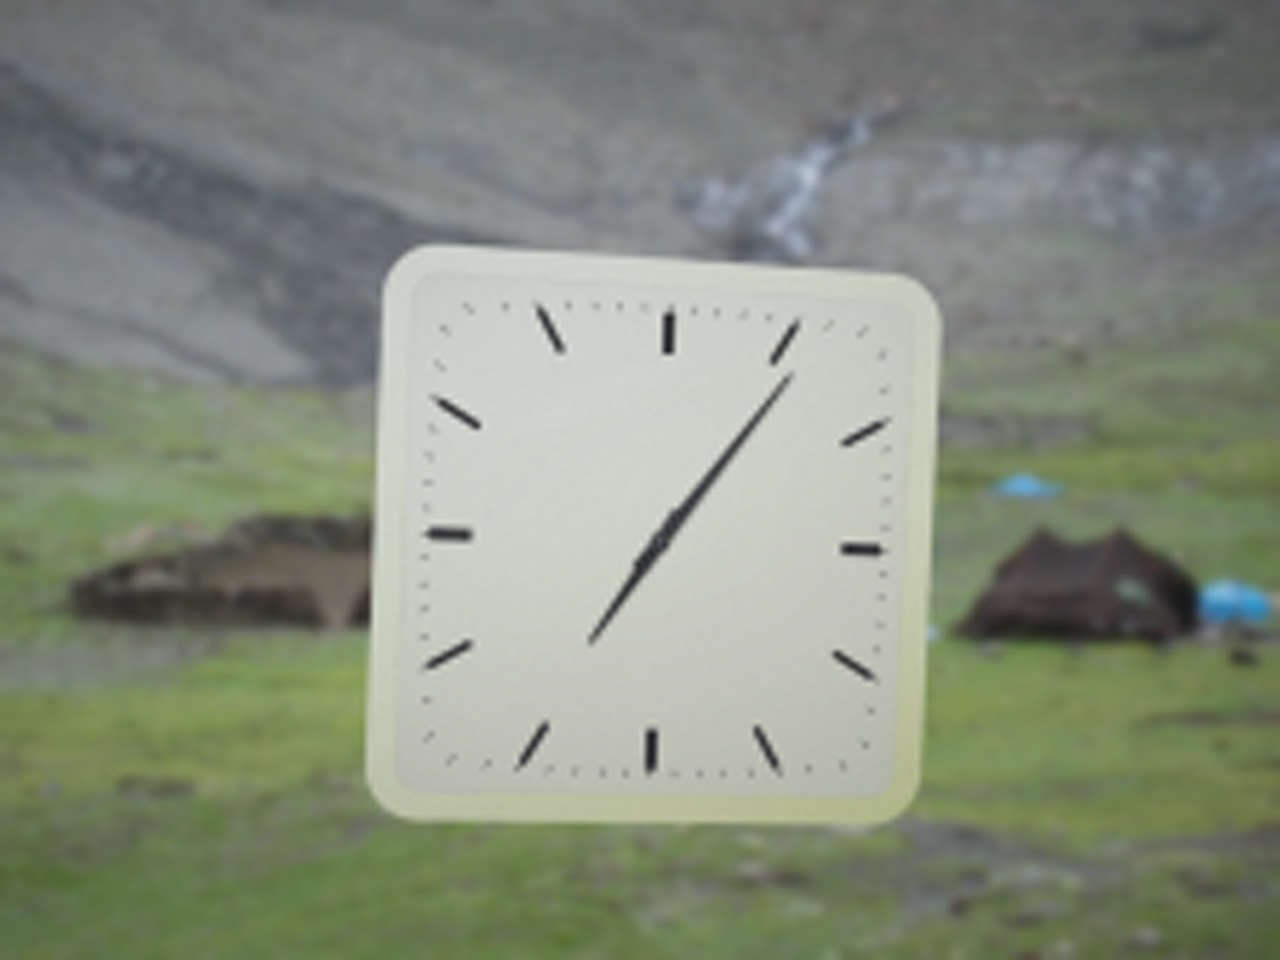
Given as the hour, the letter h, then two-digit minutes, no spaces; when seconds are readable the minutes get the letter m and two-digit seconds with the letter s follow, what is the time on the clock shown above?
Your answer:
7h06
